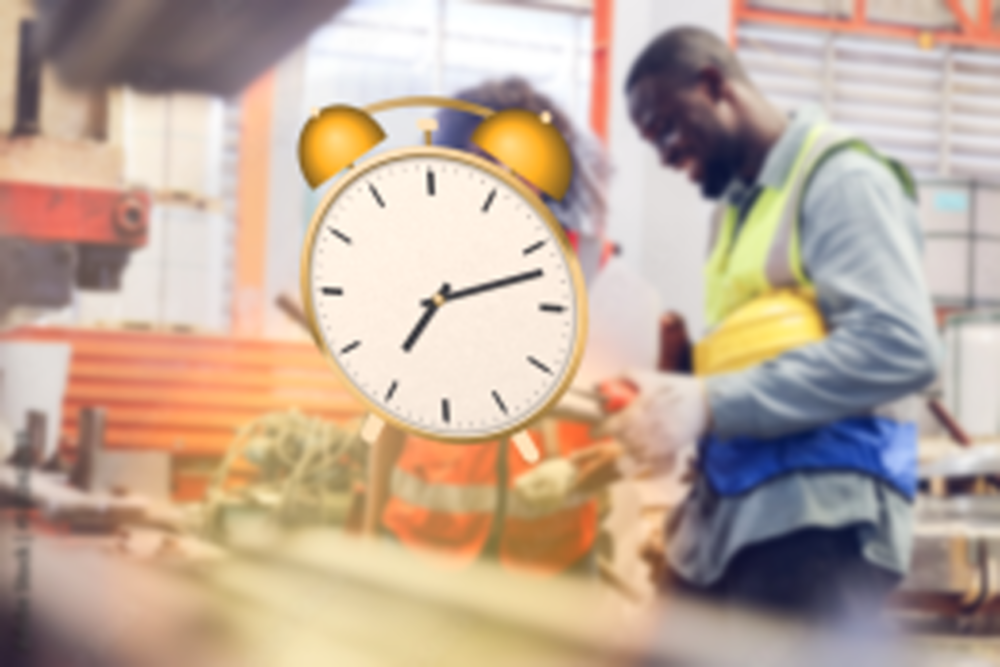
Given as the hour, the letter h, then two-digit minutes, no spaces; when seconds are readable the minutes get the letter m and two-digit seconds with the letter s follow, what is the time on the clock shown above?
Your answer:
7h12
